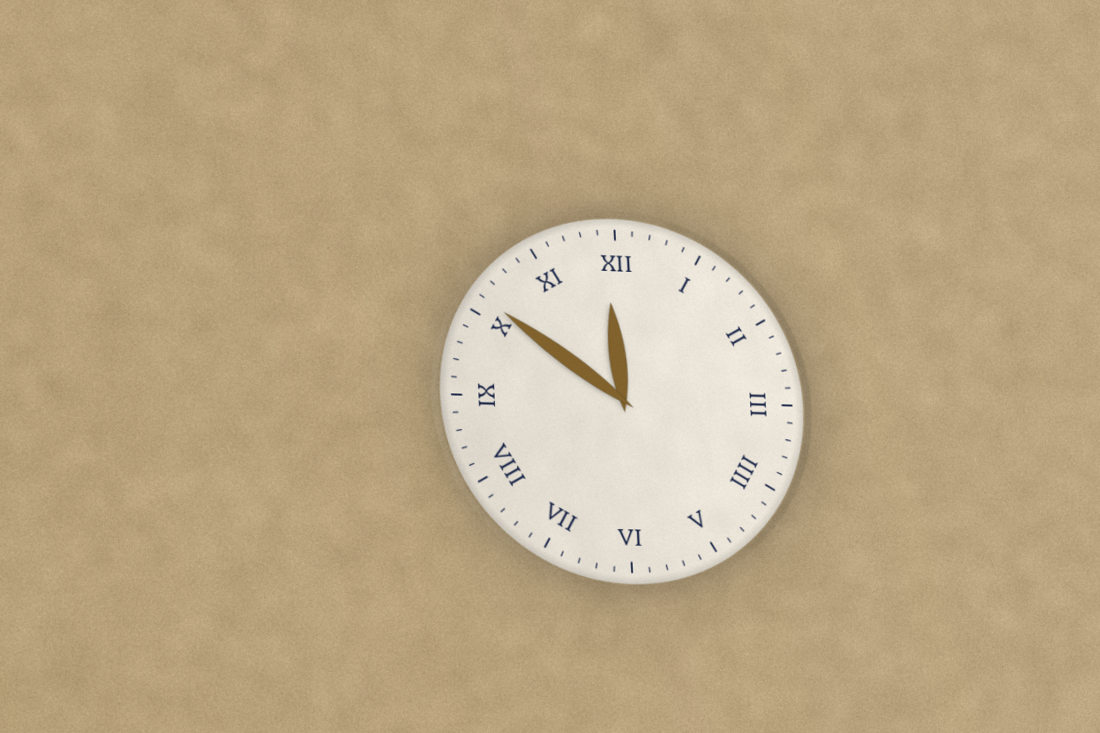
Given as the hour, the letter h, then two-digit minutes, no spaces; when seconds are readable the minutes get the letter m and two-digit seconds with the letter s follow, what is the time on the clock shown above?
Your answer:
11h51
